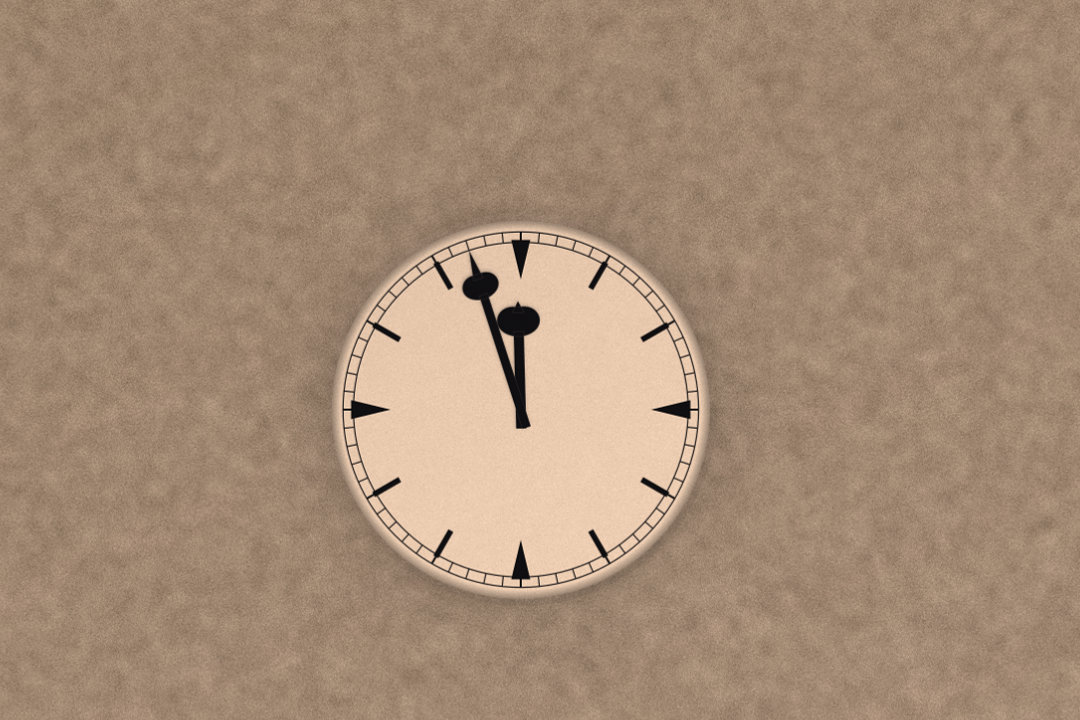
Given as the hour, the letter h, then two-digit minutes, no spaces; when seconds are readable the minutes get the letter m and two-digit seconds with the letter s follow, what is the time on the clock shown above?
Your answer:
11h57
